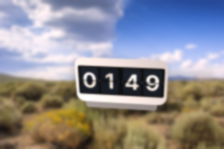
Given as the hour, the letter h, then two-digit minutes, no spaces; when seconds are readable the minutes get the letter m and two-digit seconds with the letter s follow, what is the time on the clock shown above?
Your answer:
1h49
